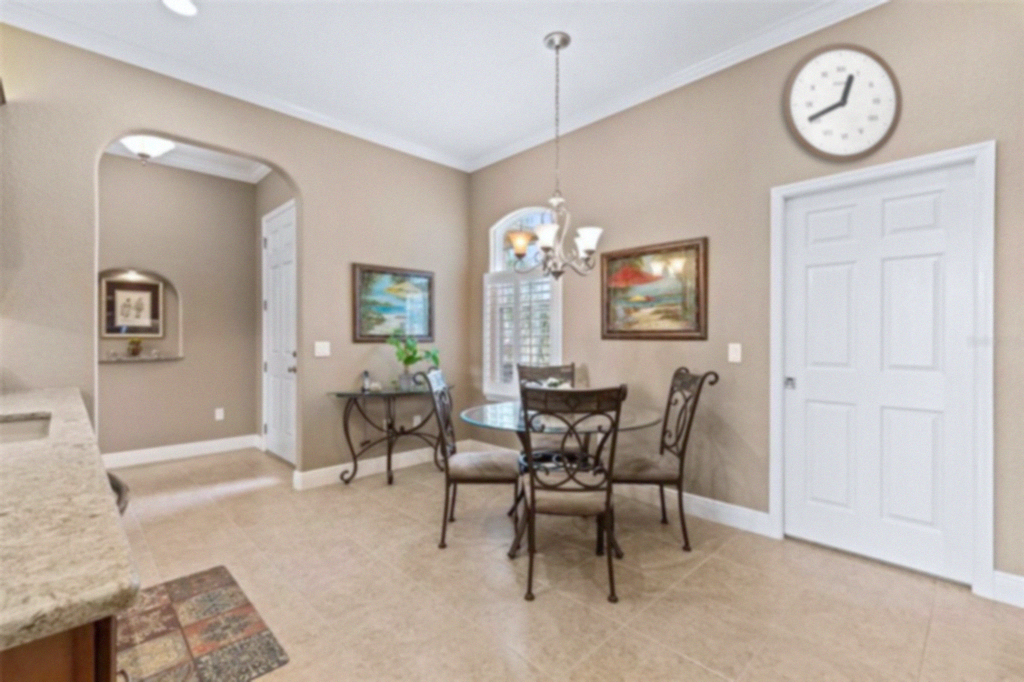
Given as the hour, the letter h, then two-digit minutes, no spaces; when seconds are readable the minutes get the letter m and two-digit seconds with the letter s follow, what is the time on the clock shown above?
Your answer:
12h41
